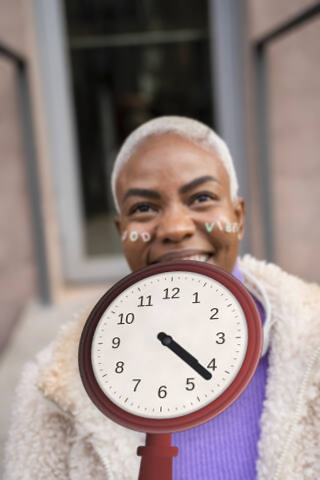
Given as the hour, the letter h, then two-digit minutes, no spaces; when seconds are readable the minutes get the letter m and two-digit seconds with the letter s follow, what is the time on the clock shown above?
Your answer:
4h22
